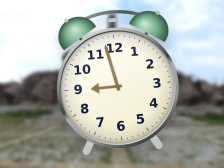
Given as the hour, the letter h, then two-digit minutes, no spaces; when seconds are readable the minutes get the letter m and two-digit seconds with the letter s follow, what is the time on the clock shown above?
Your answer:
8h58
